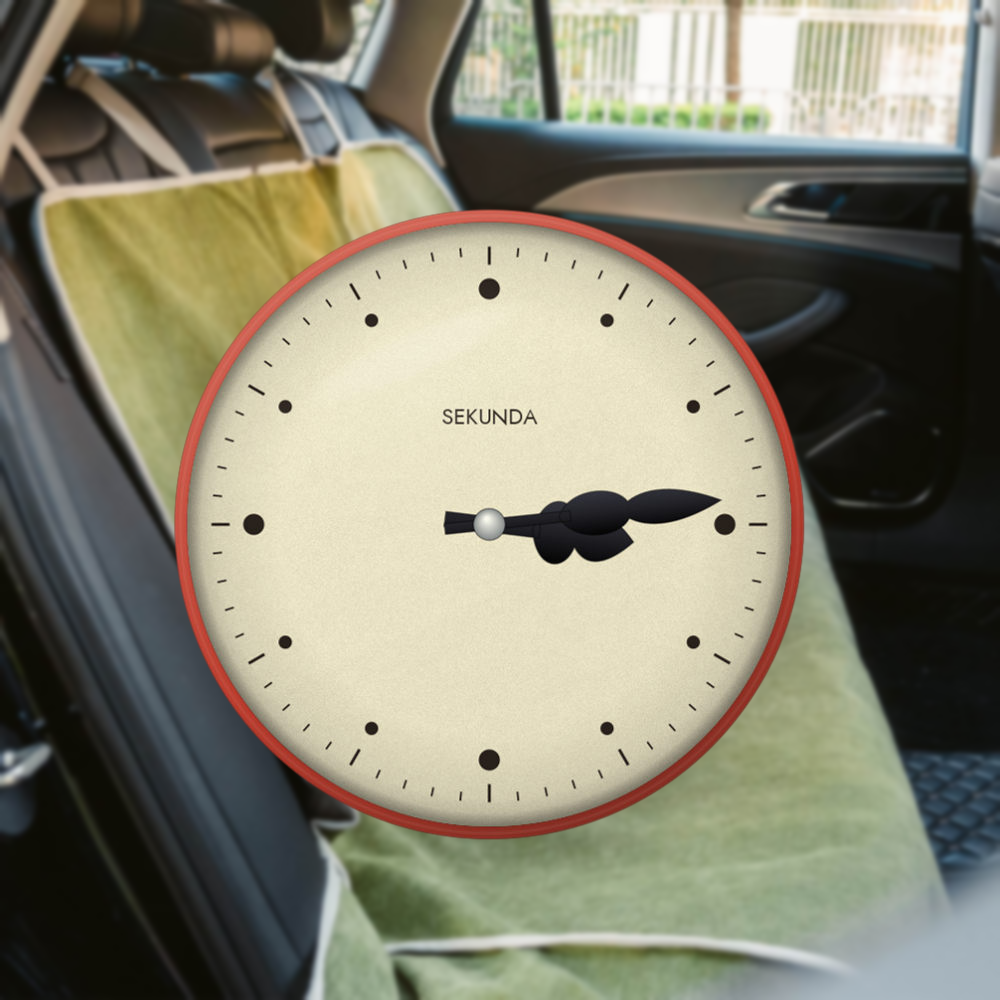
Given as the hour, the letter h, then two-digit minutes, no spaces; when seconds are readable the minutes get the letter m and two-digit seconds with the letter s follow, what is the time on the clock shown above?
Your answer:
3h14
